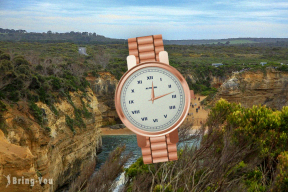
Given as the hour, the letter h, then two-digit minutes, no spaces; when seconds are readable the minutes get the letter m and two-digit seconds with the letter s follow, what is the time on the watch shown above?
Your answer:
12h13
